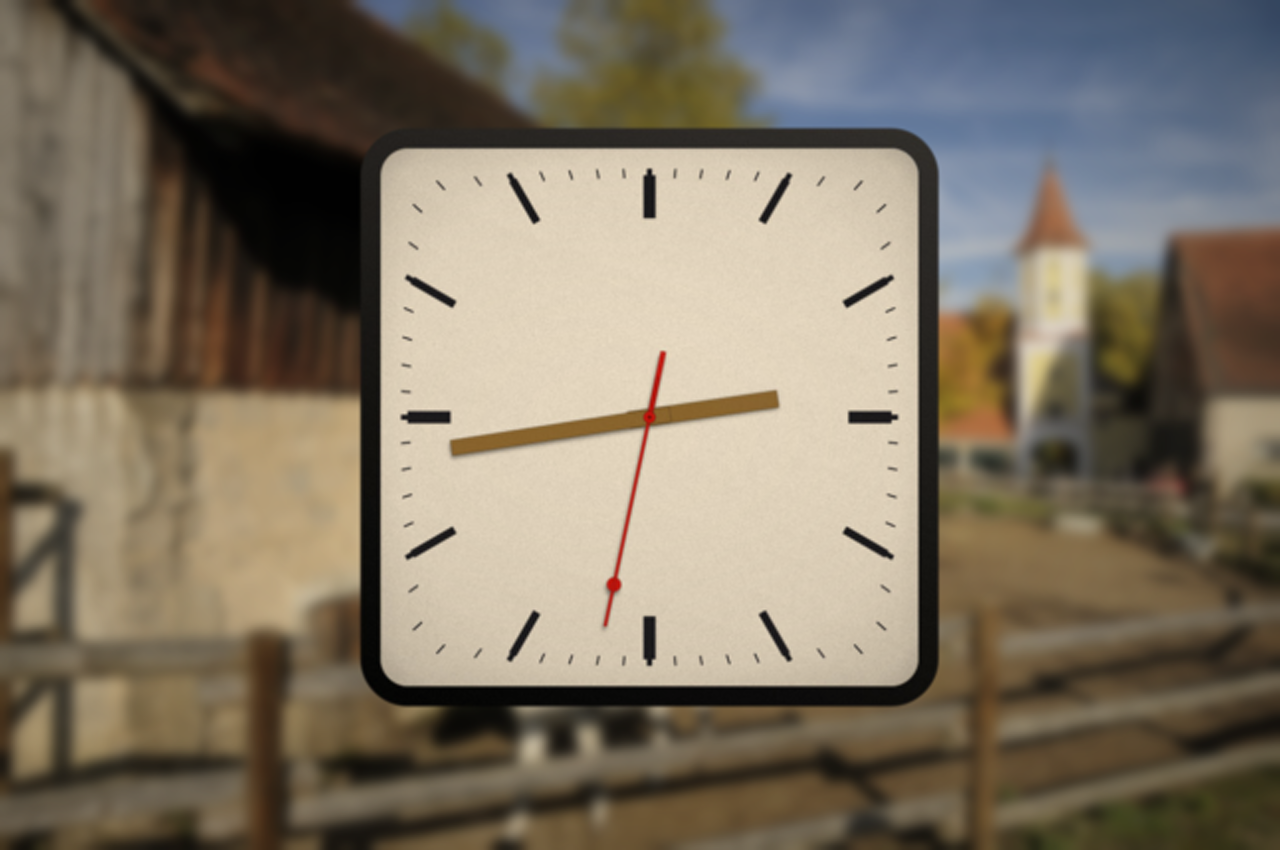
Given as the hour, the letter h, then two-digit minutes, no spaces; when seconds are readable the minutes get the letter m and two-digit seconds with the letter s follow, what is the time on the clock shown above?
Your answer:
2h43m32s
